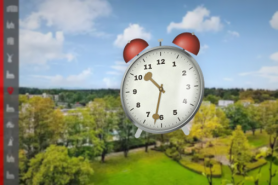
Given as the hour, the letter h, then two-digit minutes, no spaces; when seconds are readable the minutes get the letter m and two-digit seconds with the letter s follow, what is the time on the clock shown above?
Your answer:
10h32
